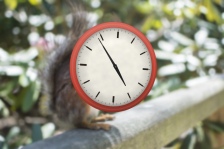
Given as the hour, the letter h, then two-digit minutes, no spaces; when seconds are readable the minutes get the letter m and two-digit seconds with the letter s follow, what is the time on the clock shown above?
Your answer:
4h54
